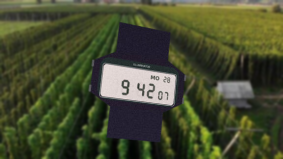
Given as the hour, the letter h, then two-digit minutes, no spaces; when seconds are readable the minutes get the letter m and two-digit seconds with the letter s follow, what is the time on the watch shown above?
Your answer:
9h42m07s
